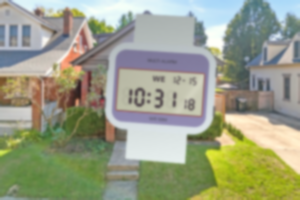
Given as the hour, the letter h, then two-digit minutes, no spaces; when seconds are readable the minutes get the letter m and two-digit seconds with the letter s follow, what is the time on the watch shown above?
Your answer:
10h31m18s
